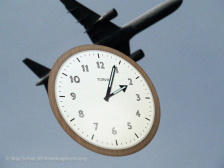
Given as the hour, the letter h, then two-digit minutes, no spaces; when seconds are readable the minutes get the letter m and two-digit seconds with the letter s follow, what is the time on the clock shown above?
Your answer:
2h04
